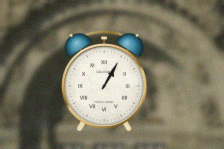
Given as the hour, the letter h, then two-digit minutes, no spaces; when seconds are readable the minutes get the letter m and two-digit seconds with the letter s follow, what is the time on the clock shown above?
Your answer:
1h05
